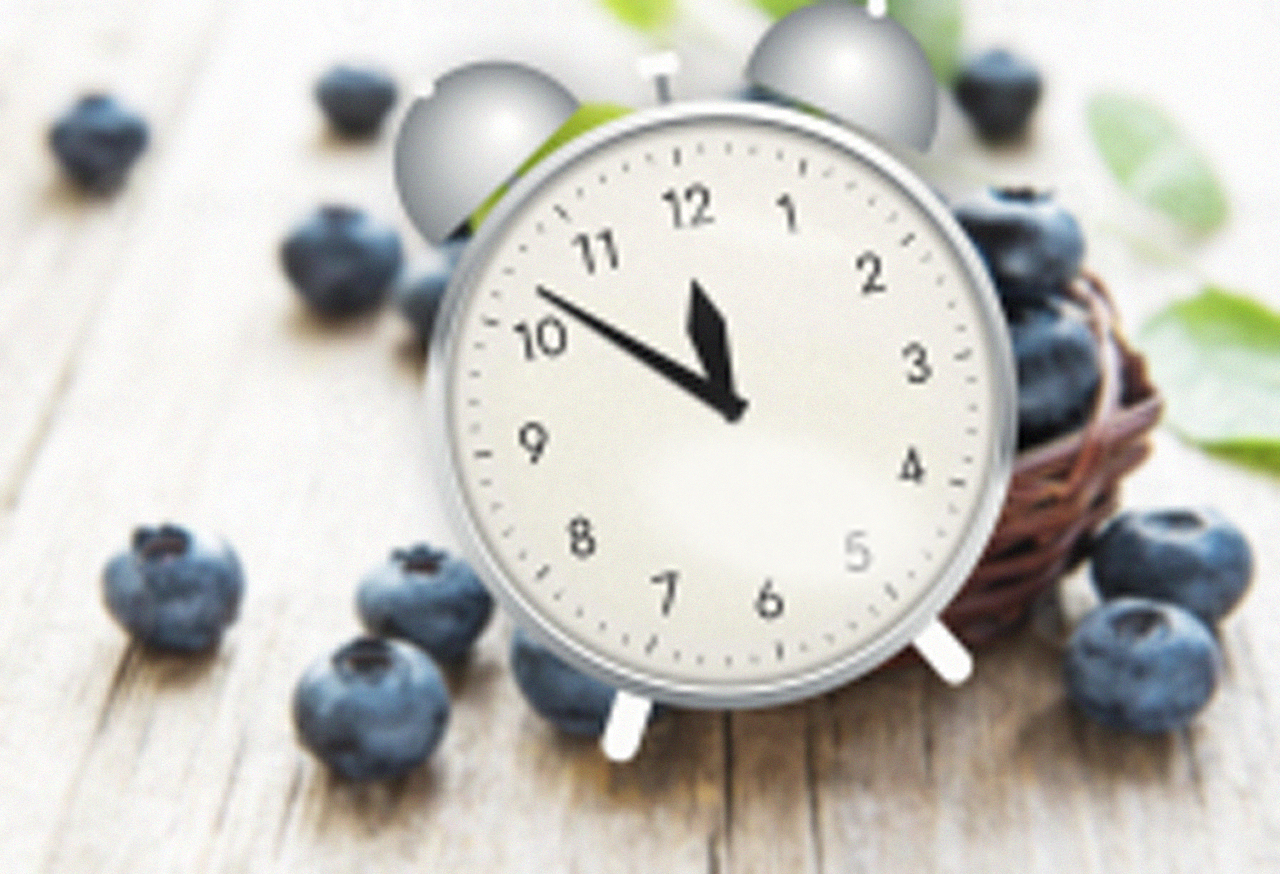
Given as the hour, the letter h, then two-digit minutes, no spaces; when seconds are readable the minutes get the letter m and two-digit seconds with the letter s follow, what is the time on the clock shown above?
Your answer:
11h52
